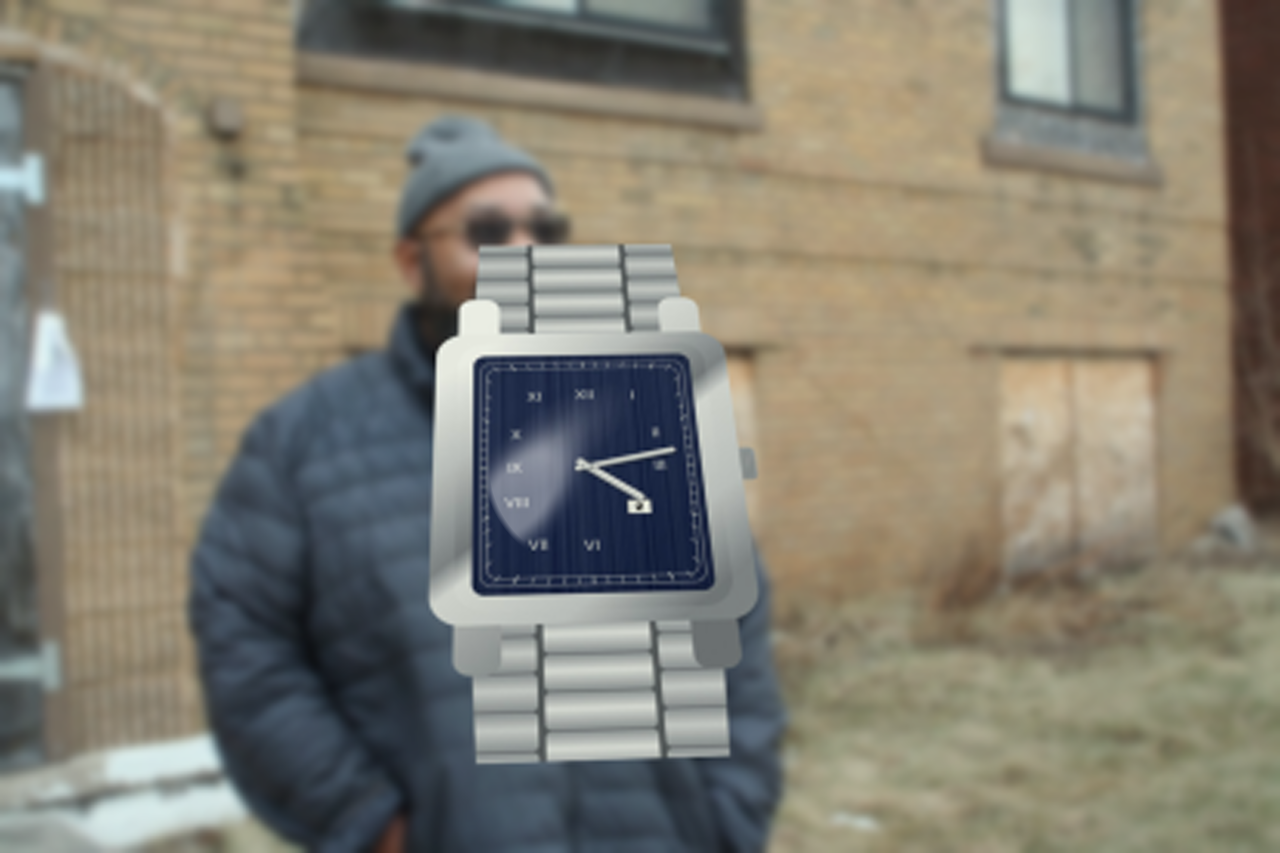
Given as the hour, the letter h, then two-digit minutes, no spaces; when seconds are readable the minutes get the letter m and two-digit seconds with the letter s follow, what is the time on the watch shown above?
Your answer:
4h13
